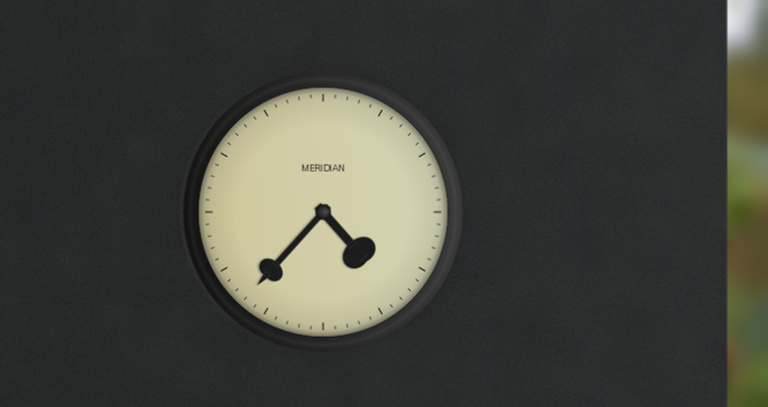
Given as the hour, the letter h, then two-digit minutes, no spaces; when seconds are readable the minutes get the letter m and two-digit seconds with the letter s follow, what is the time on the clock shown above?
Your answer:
4h37
